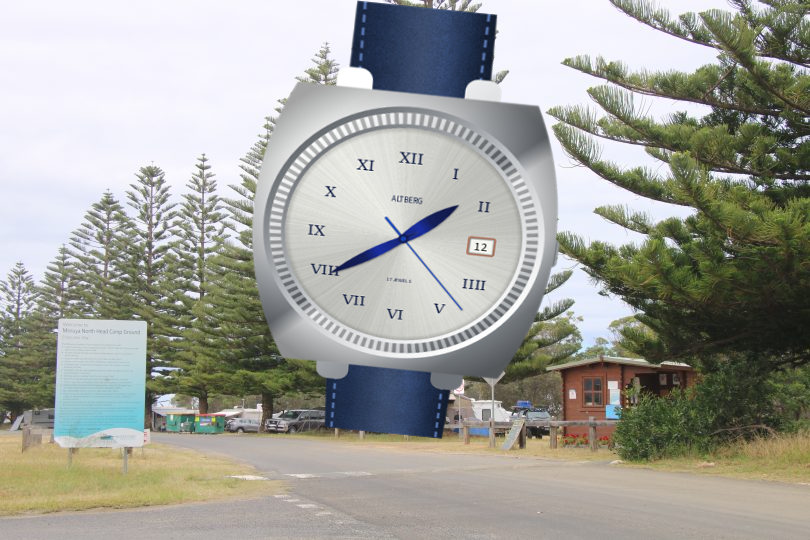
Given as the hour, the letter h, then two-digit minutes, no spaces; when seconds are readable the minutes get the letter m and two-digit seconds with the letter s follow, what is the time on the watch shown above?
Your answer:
1h39m23s
